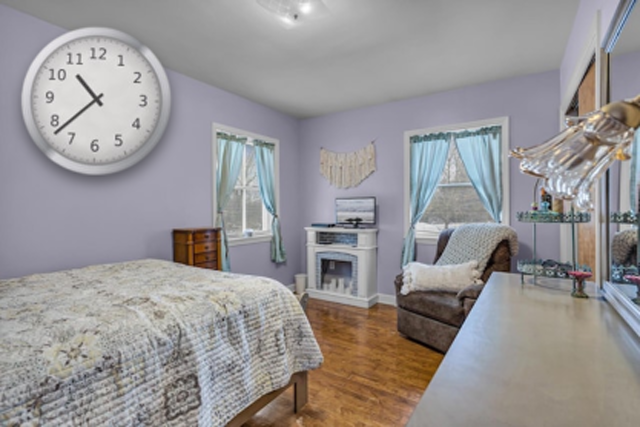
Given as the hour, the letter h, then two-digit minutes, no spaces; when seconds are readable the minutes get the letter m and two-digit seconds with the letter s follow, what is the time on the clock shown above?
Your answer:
10h38
